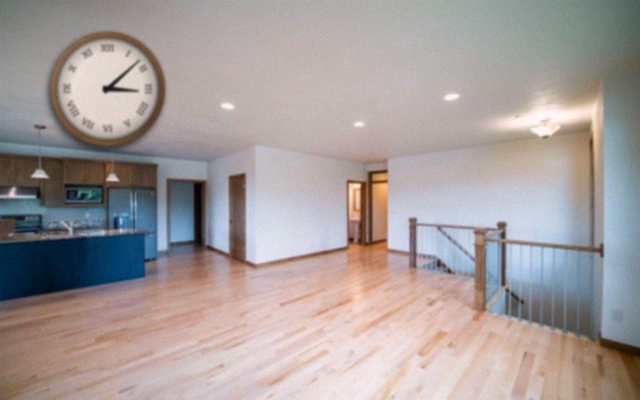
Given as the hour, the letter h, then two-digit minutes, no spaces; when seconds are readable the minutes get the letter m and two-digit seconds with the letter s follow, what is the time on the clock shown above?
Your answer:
3h08
